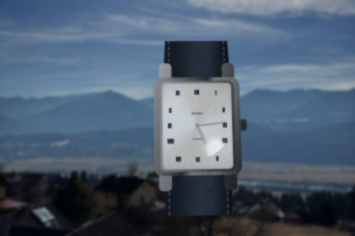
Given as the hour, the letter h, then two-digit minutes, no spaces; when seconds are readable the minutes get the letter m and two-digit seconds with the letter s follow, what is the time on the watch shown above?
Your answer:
5h14
